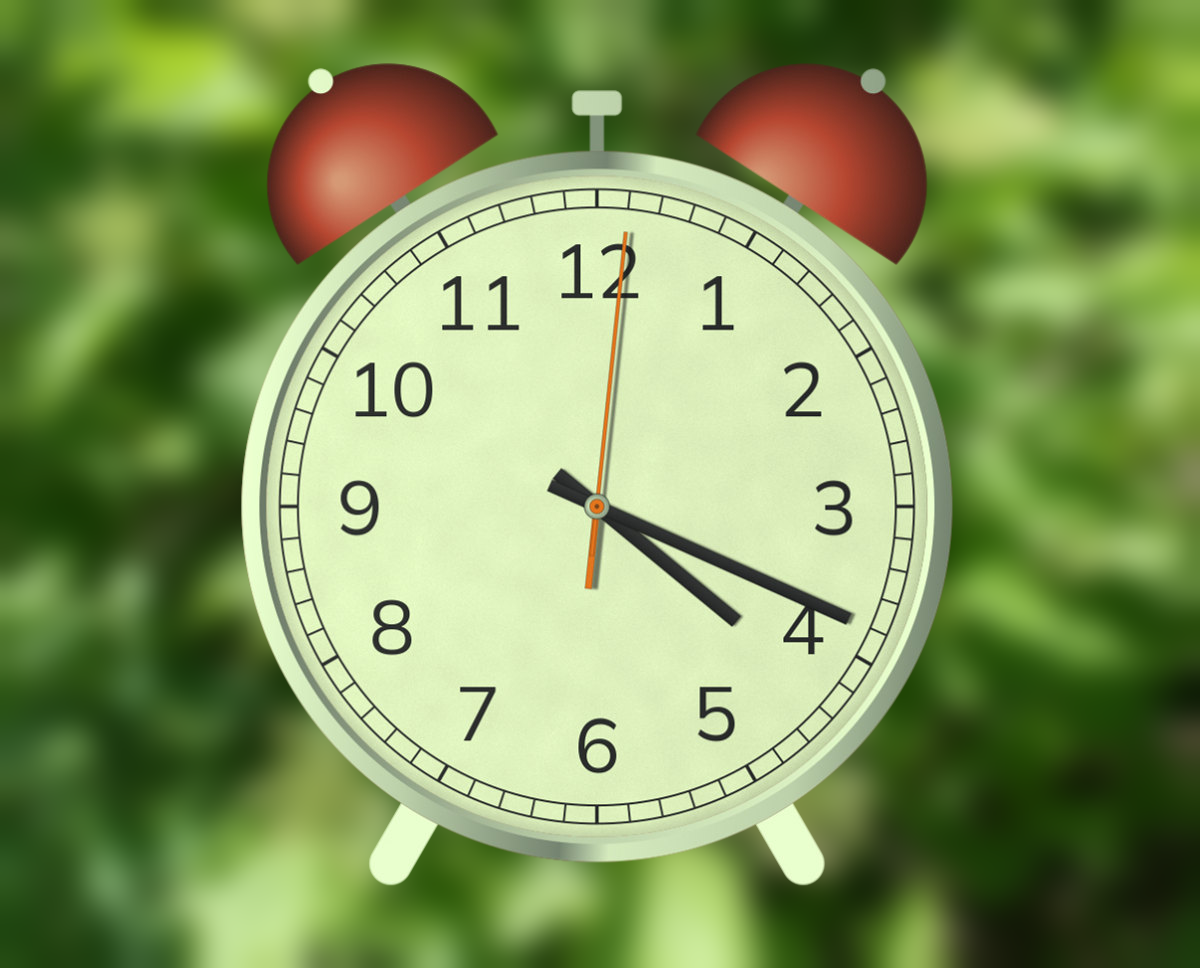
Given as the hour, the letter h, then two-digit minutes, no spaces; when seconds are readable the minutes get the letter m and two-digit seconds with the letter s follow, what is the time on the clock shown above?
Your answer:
4h19m01s
